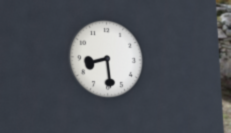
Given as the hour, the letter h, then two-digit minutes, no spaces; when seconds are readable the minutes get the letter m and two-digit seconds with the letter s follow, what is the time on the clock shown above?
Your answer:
8h29
